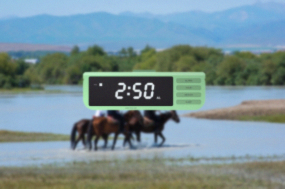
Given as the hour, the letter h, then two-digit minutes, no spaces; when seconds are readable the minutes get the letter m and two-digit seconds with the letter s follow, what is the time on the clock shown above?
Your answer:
2h50
